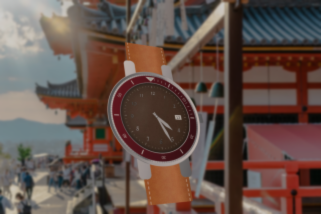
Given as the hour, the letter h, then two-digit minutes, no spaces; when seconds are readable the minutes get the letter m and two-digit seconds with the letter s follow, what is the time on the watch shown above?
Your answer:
4h26
